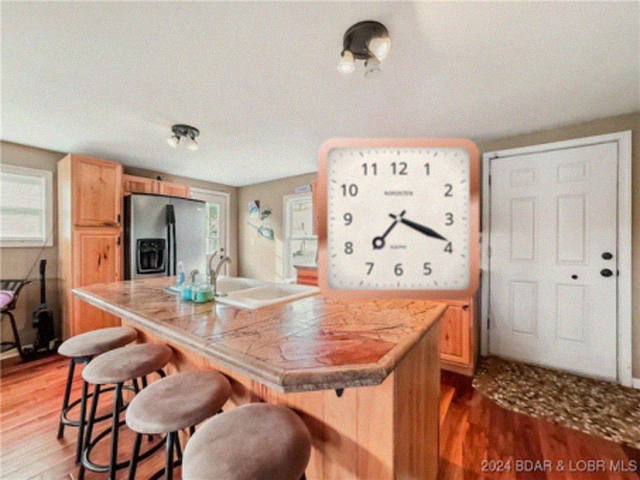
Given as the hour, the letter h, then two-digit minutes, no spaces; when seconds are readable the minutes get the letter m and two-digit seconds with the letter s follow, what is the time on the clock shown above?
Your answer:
7h19
